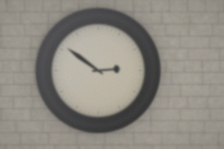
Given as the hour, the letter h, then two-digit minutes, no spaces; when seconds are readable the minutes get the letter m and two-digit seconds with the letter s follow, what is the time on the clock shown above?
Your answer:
2h51
